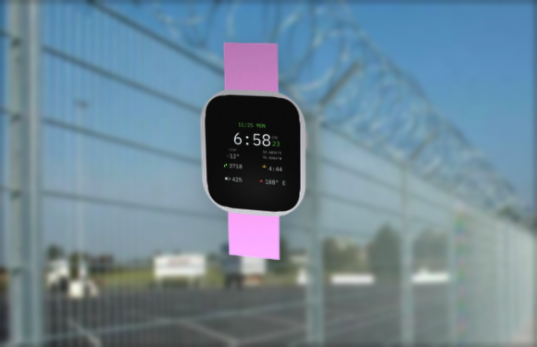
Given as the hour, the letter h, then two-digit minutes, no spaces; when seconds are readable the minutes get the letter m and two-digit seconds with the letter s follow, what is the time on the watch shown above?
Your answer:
6h58
